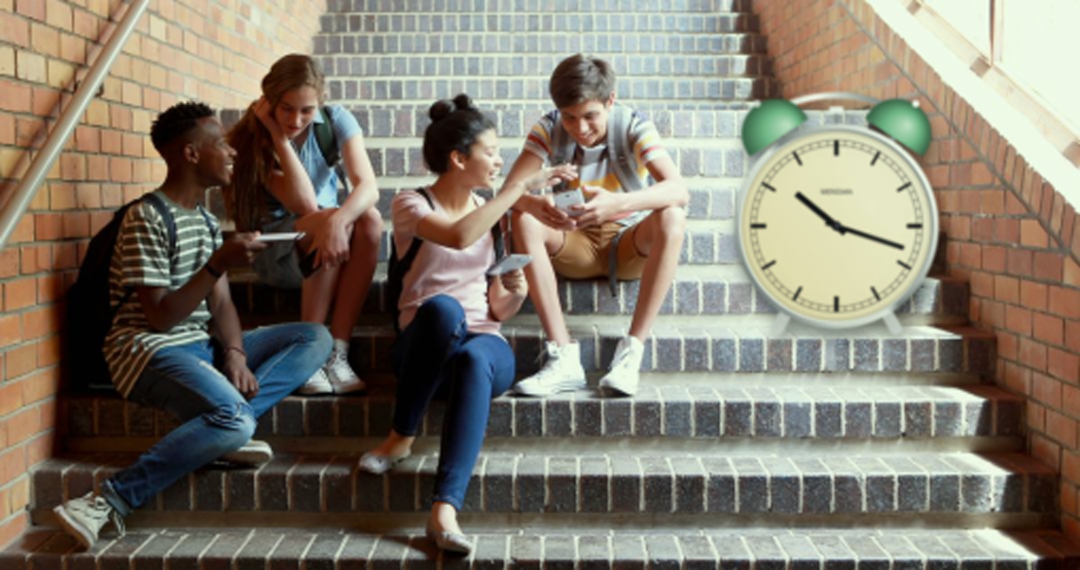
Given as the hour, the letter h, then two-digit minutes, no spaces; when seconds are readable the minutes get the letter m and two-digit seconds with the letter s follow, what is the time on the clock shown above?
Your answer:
10h18
